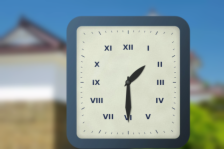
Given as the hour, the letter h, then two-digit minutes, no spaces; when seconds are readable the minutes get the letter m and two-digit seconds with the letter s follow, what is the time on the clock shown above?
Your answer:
1h30
